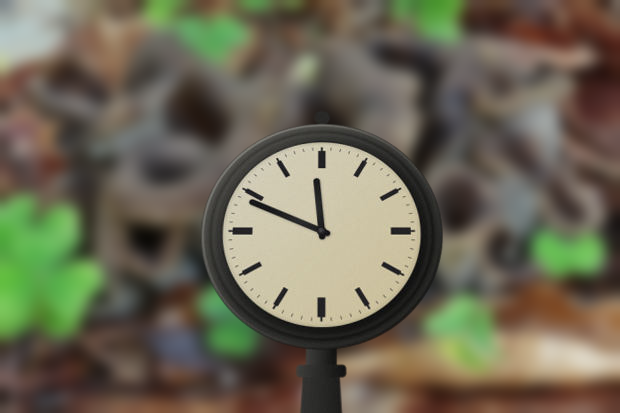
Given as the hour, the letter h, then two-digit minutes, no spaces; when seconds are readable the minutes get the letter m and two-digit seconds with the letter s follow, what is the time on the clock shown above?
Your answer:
11h49
